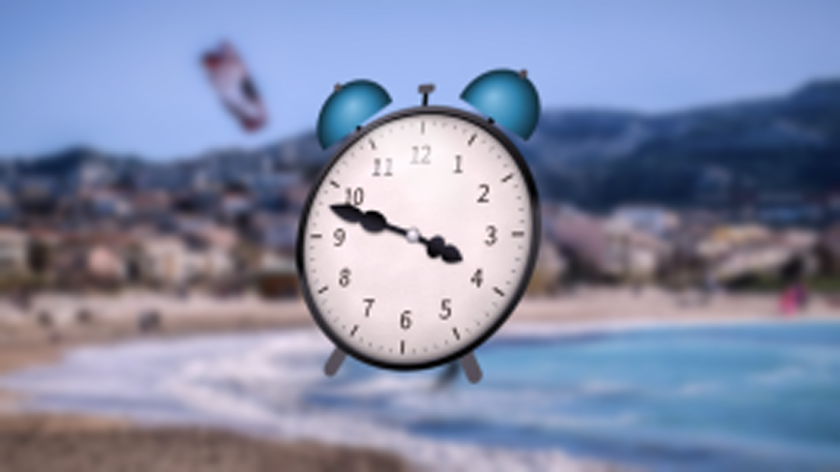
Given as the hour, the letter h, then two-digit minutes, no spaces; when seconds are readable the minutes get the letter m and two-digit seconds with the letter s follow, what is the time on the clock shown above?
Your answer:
3h48
